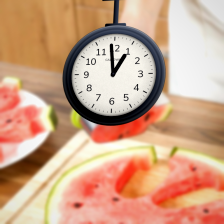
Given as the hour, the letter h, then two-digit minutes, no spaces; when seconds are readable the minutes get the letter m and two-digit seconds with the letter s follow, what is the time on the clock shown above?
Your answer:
12h59
